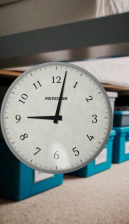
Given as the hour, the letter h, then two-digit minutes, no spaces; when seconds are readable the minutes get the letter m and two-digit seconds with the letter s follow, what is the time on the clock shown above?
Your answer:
9h02
